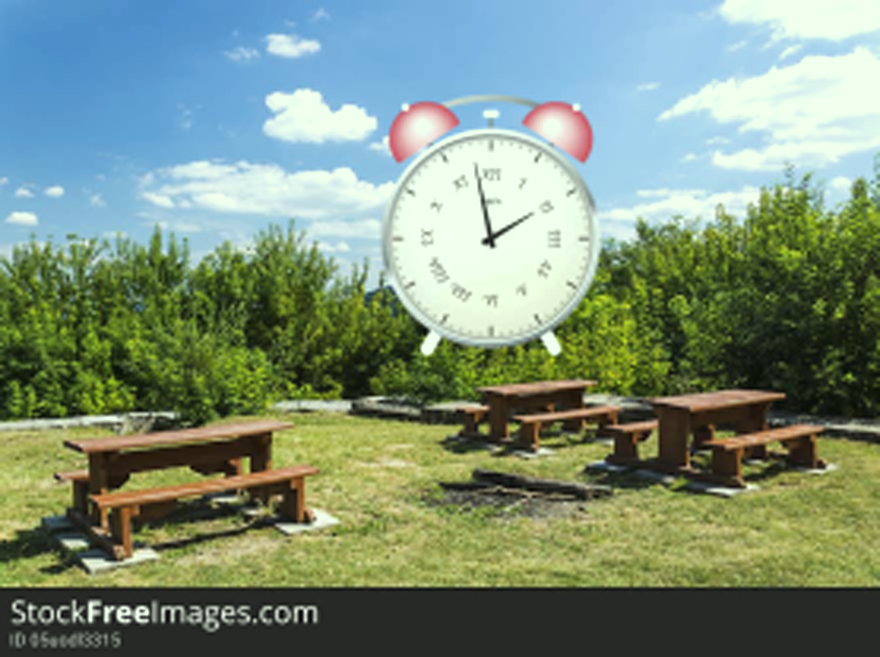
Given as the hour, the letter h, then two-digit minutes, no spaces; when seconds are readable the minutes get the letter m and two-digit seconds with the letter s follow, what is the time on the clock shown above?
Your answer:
1h58
